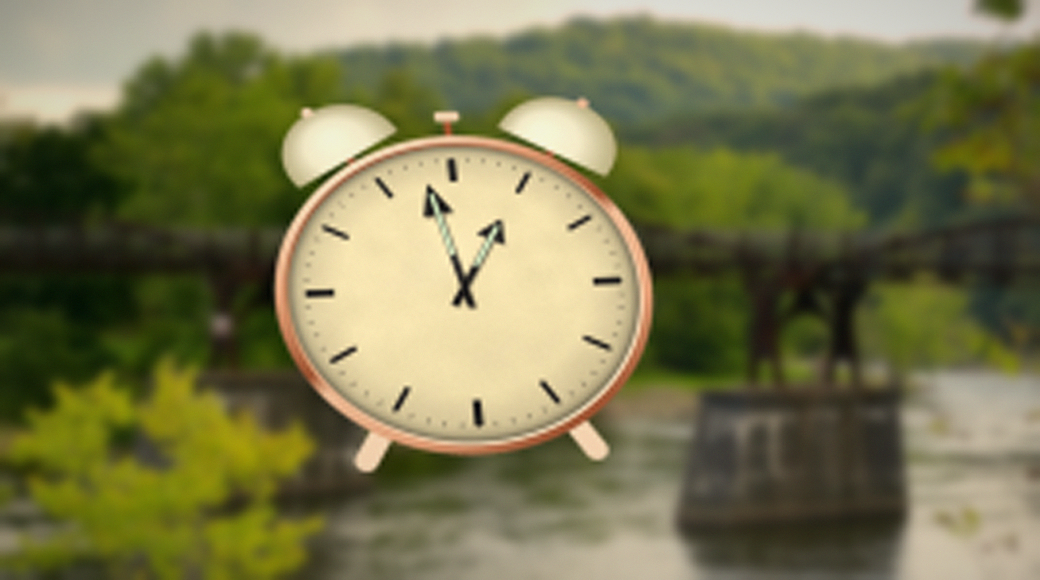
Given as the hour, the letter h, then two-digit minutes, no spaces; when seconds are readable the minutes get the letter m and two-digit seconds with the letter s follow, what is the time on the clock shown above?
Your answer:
12h58
